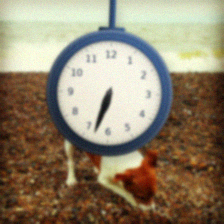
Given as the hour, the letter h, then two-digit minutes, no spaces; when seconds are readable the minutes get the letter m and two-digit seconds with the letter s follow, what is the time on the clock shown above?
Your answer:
6h33
